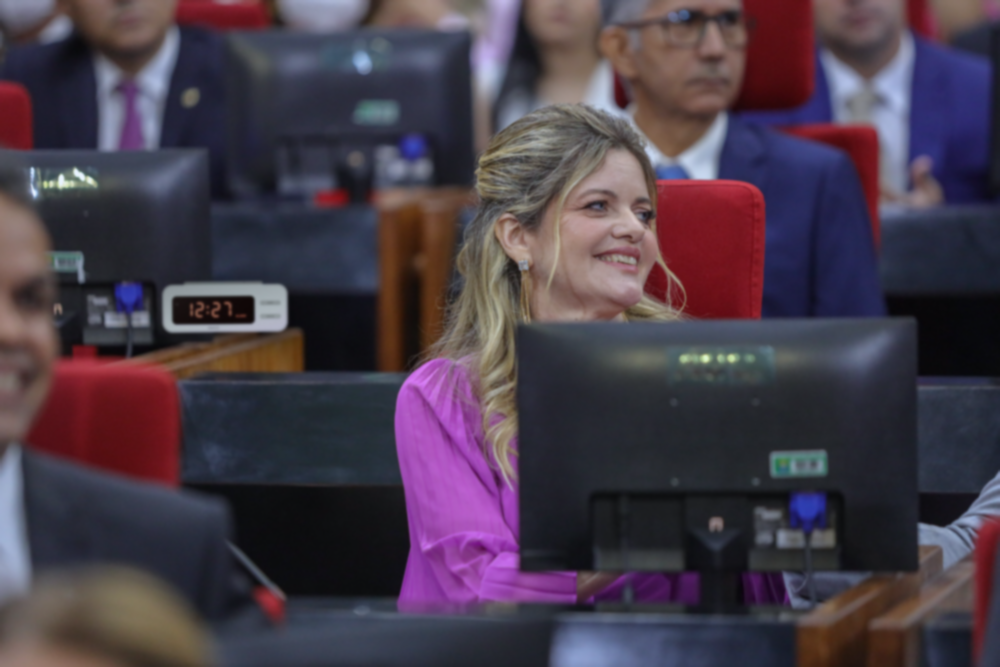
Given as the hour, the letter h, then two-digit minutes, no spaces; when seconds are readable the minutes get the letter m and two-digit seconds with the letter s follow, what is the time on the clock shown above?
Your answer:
12h27
